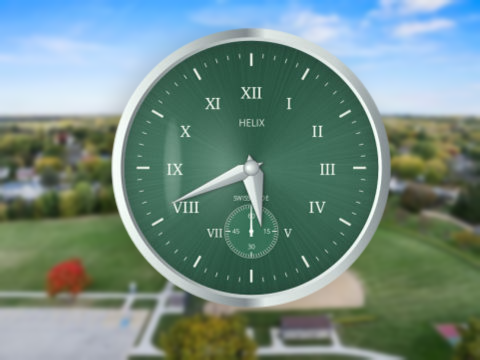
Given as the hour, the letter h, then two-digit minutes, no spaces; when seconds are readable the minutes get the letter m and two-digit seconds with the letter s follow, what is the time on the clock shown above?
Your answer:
5h41
